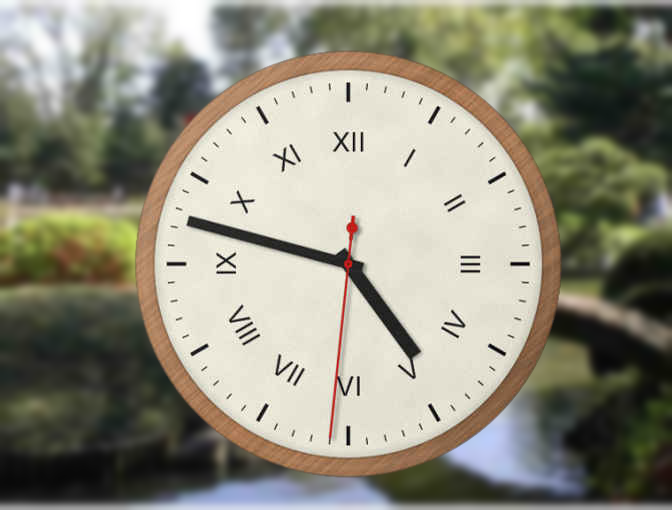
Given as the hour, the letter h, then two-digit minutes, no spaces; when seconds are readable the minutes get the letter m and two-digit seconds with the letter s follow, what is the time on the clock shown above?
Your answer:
4h47m31s
